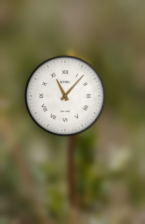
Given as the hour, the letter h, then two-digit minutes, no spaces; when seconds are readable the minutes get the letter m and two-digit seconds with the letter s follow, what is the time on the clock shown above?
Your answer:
11h07
